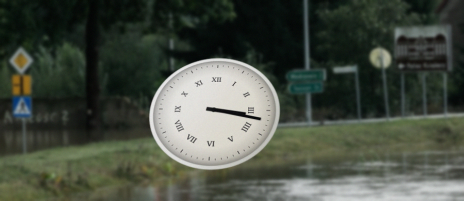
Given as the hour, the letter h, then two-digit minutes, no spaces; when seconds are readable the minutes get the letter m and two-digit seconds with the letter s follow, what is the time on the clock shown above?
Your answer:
3h17
